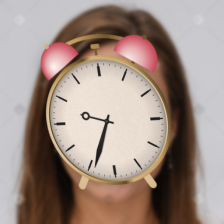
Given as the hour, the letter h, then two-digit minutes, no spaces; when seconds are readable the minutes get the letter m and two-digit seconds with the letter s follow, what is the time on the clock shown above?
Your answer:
9h34
